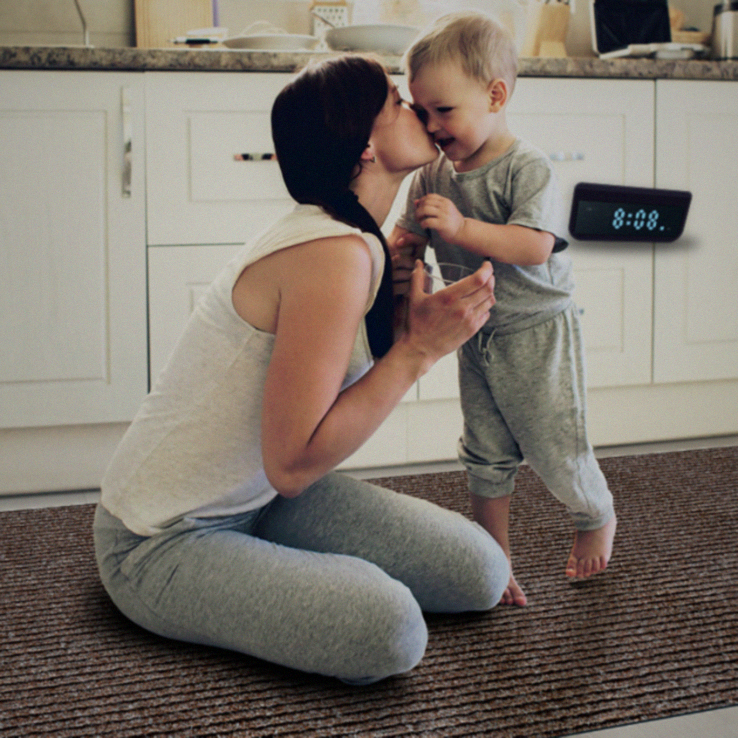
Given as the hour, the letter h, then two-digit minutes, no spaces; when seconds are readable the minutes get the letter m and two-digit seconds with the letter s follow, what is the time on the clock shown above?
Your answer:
8h08
